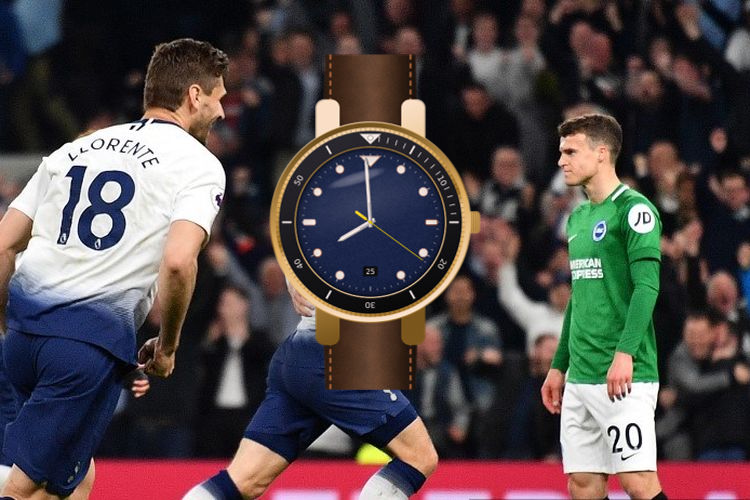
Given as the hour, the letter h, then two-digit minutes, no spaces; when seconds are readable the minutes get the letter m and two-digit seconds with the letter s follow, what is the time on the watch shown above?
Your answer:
7h59m21s
